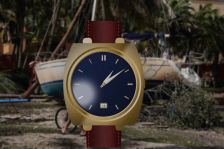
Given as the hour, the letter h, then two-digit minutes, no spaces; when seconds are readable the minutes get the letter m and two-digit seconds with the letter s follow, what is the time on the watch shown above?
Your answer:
1h09
